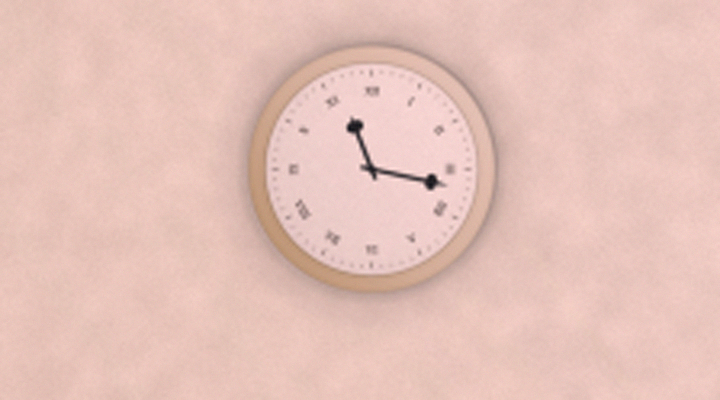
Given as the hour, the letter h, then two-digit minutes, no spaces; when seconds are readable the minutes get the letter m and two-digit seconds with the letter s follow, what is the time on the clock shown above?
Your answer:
11h17
